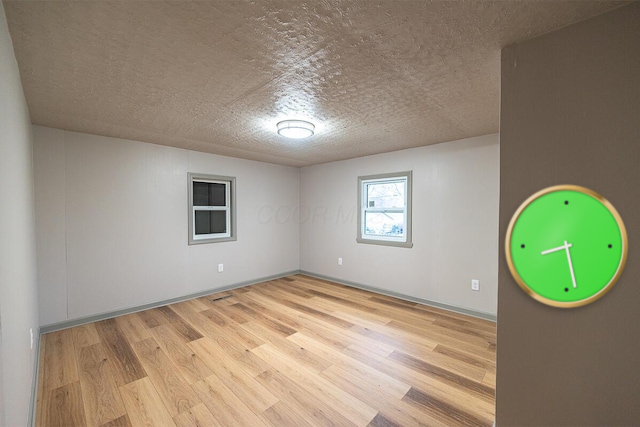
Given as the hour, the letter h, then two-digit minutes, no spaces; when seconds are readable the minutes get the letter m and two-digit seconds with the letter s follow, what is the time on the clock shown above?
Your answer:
8h28
